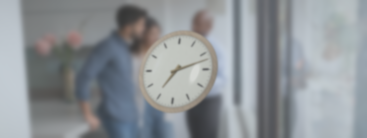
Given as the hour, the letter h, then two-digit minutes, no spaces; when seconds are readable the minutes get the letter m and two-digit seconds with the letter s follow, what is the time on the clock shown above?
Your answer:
7h12
